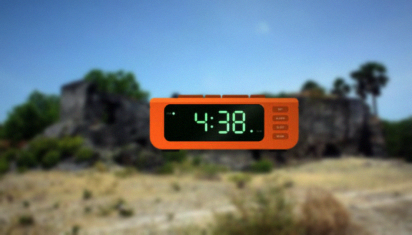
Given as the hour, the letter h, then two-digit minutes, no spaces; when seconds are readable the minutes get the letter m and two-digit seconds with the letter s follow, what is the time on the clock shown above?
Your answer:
4h38
